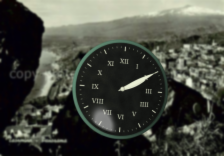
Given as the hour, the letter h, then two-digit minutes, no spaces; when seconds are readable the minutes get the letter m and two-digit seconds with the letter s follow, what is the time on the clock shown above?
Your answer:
2h10
